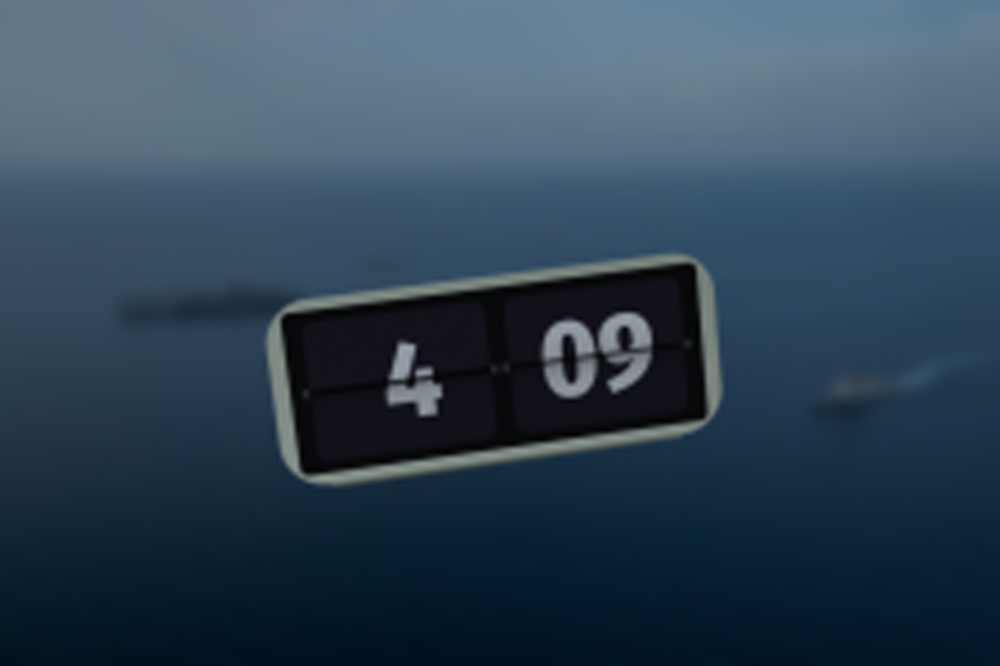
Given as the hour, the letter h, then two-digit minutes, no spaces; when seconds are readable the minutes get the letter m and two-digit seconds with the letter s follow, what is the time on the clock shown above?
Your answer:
4h09
